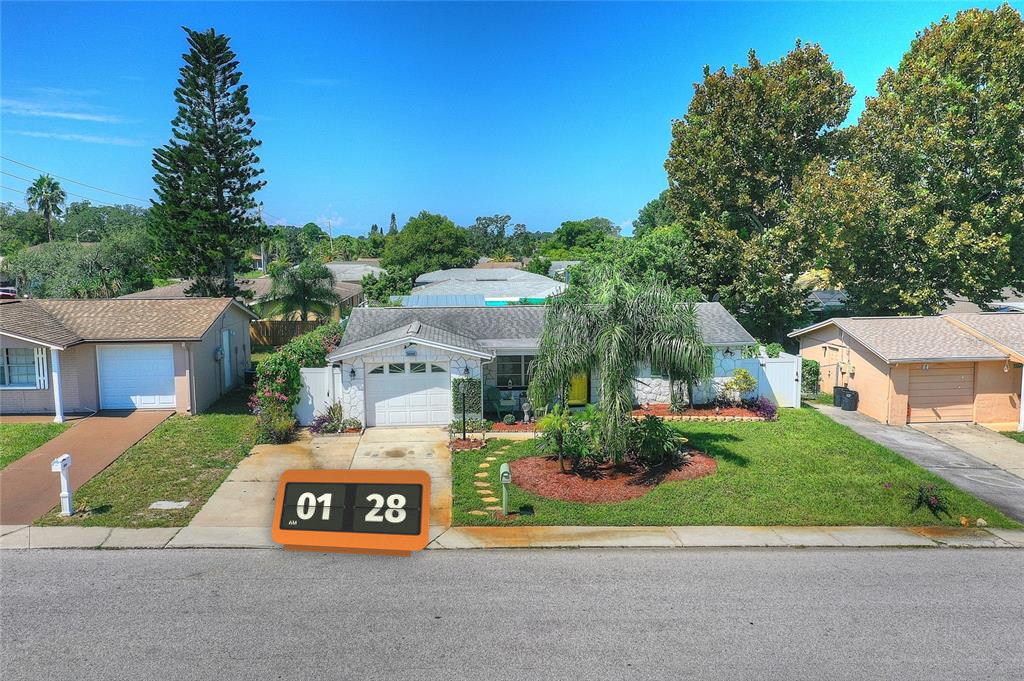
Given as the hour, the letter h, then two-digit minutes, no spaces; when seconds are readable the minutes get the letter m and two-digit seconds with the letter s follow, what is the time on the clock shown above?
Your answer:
1h28
